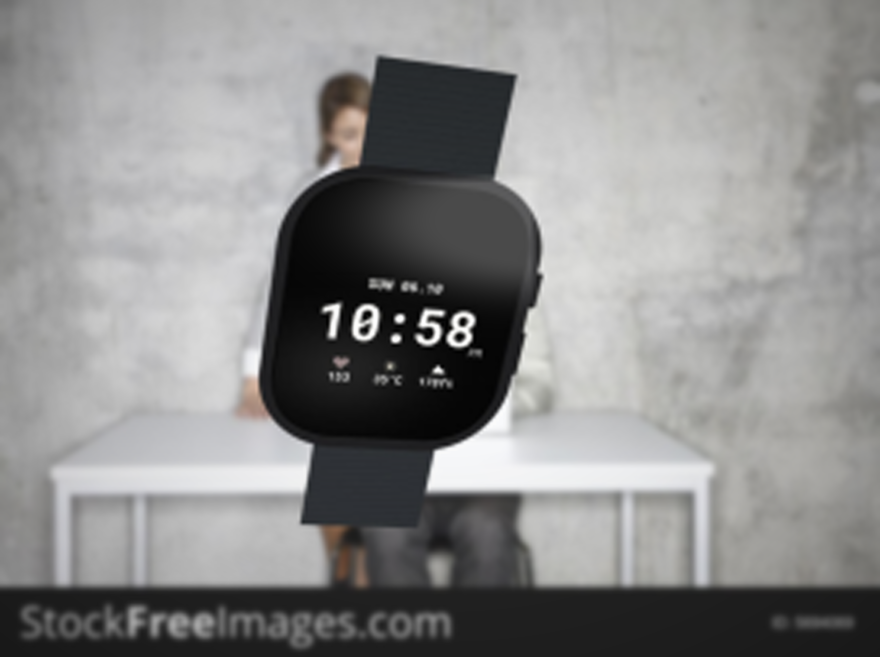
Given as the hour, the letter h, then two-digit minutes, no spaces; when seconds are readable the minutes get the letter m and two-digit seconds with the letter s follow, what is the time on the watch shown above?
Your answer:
10h58
